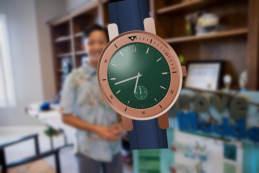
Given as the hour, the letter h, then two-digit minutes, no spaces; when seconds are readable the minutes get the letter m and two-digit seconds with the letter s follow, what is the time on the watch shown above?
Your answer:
6h43
